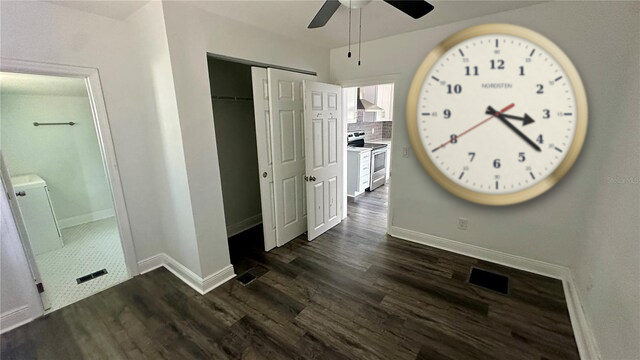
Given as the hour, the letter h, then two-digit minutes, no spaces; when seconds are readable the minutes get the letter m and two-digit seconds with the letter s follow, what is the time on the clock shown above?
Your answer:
3h21m40s
